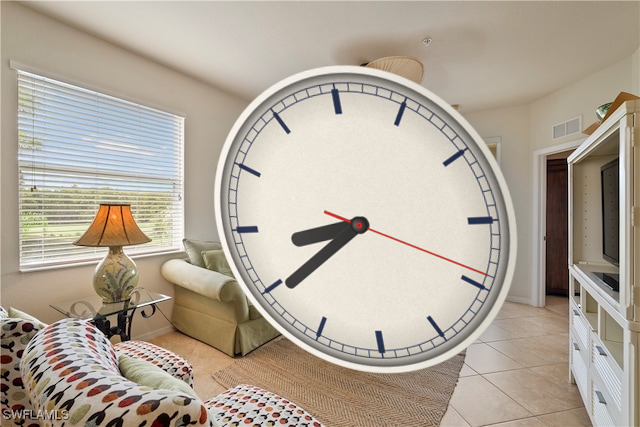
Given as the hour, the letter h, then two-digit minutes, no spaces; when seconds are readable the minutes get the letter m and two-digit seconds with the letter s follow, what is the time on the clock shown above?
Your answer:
8h39m19s
